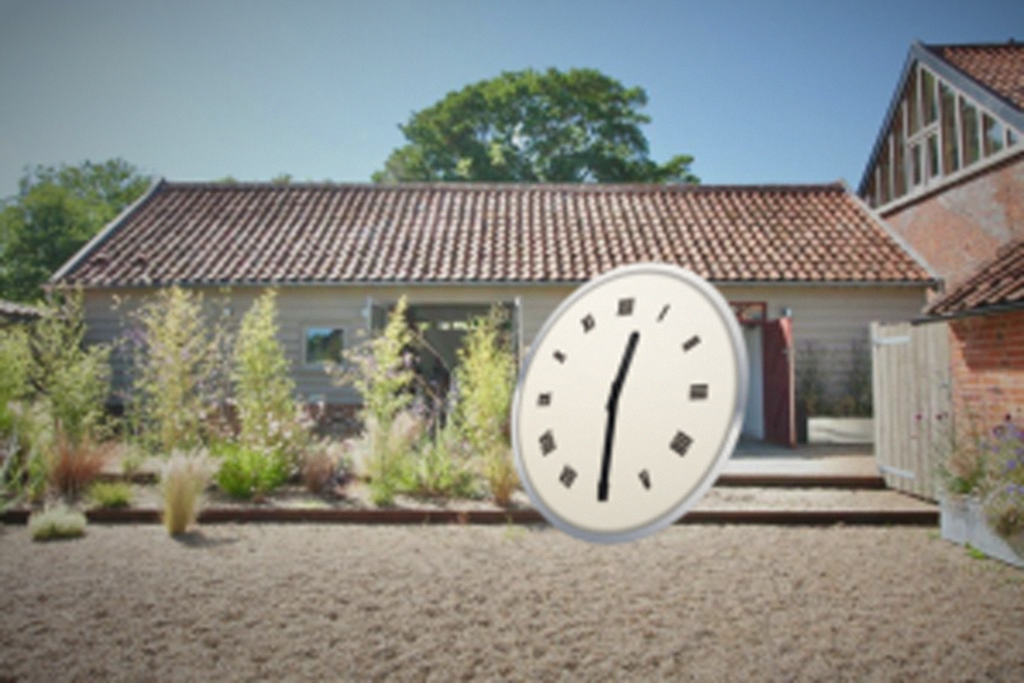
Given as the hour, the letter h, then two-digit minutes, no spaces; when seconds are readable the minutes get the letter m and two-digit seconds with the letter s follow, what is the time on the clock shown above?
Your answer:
12h30
